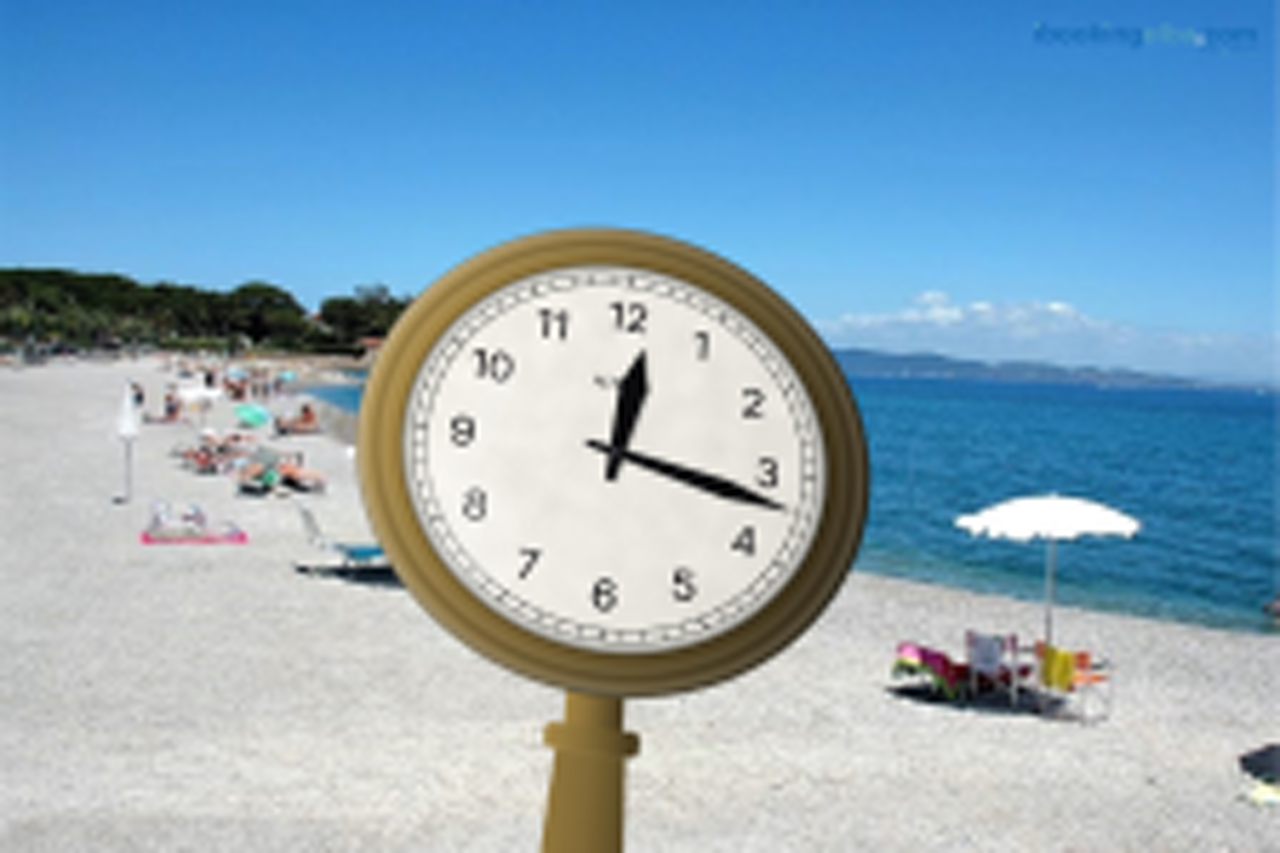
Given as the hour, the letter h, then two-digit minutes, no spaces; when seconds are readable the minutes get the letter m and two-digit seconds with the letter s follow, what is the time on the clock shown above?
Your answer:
12h17
